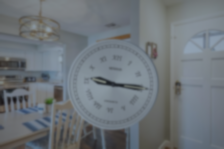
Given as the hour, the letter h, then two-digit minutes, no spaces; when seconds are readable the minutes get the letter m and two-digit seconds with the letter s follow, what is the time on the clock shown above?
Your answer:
9h15
